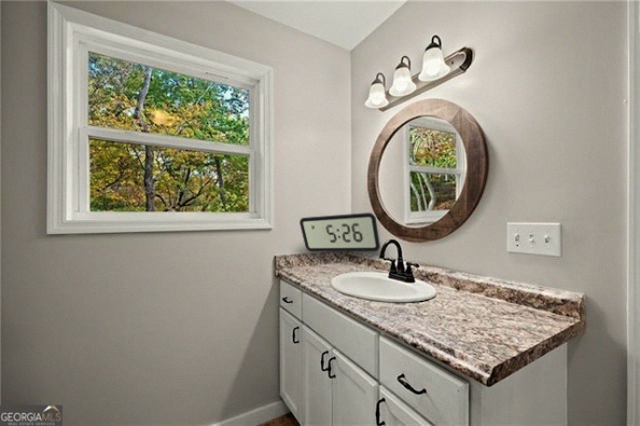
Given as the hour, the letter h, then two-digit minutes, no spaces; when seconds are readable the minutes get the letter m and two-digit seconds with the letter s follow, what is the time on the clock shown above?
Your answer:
5h26
